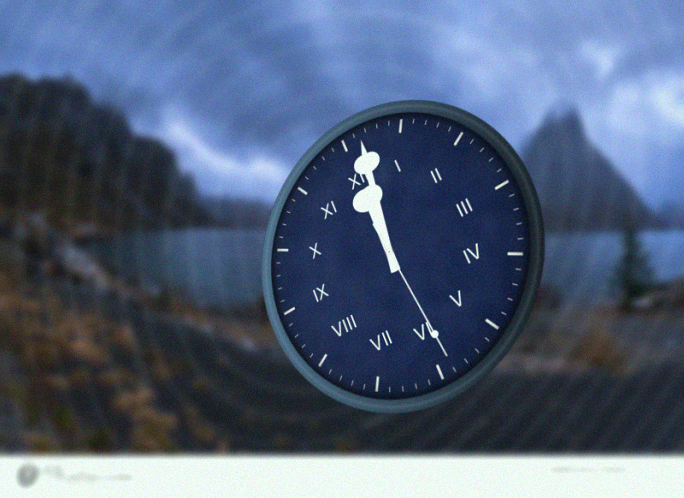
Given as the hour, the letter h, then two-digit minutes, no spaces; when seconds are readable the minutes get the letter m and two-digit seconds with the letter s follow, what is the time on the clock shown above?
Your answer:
12h01m29s
